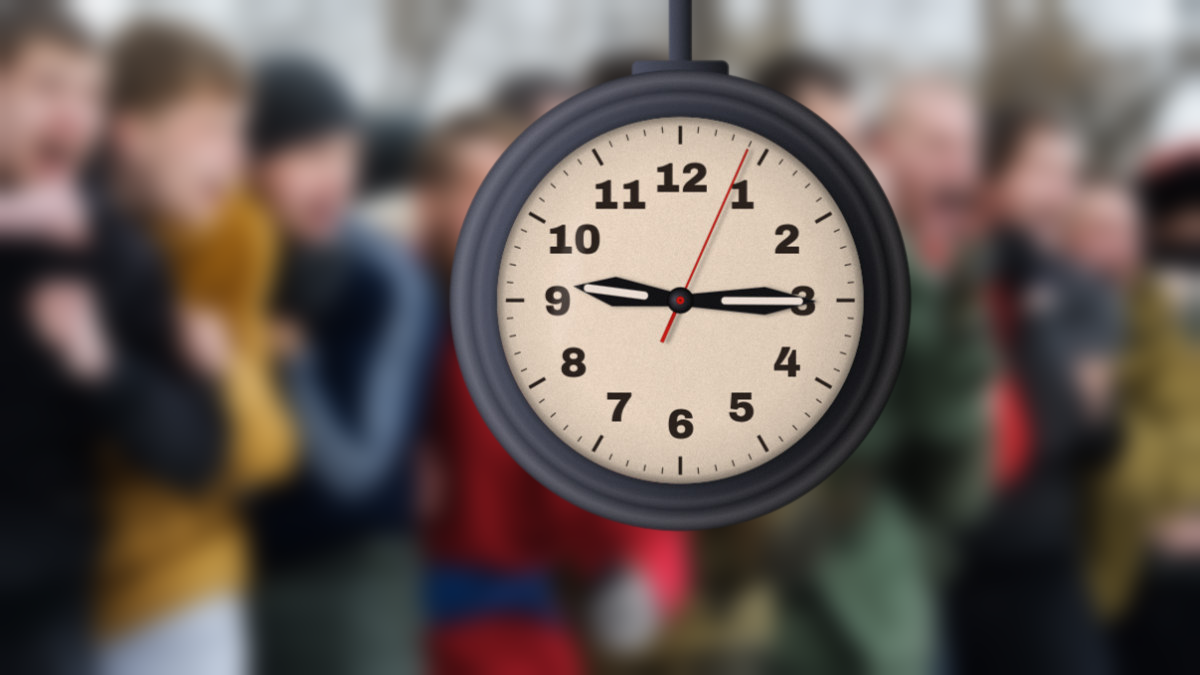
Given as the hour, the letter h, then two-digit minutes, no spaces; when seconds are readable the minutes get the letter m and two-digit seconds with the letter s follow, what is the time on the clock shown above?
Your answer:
9h15m04s
